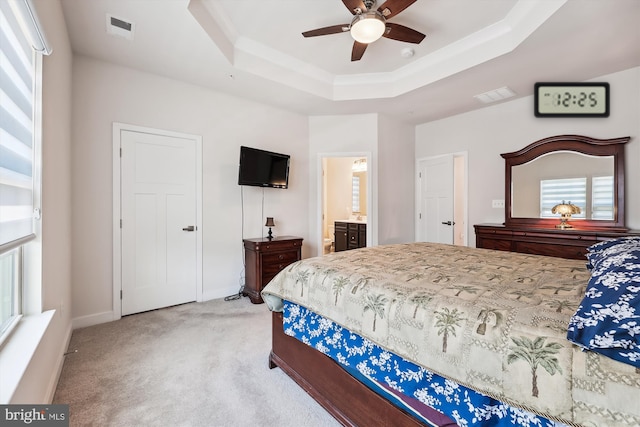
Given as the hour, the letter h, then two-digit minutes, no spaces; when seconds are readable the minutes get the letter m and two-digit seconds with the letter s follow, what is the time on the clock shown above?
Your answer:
12h25
